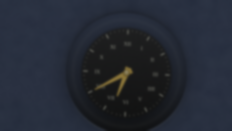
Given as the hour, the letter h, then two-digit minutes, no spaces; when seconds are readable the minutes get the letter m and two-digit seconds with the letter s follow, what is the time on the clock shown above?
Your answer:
6h40
